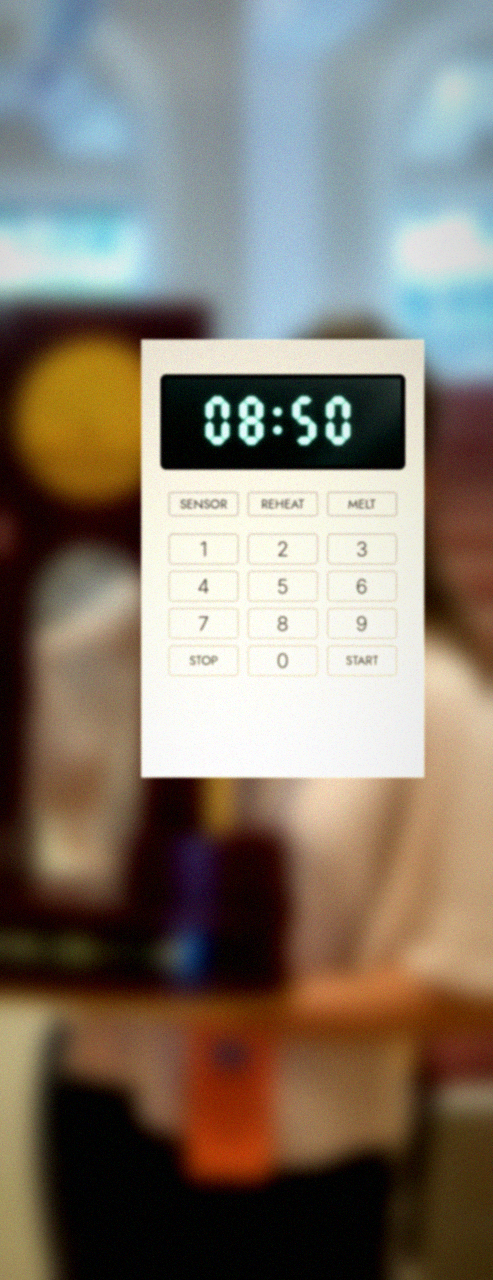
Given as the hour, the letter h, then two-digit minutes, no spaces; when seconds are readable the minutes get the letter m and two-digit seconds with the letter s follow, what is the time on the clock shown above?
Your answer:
8h50
